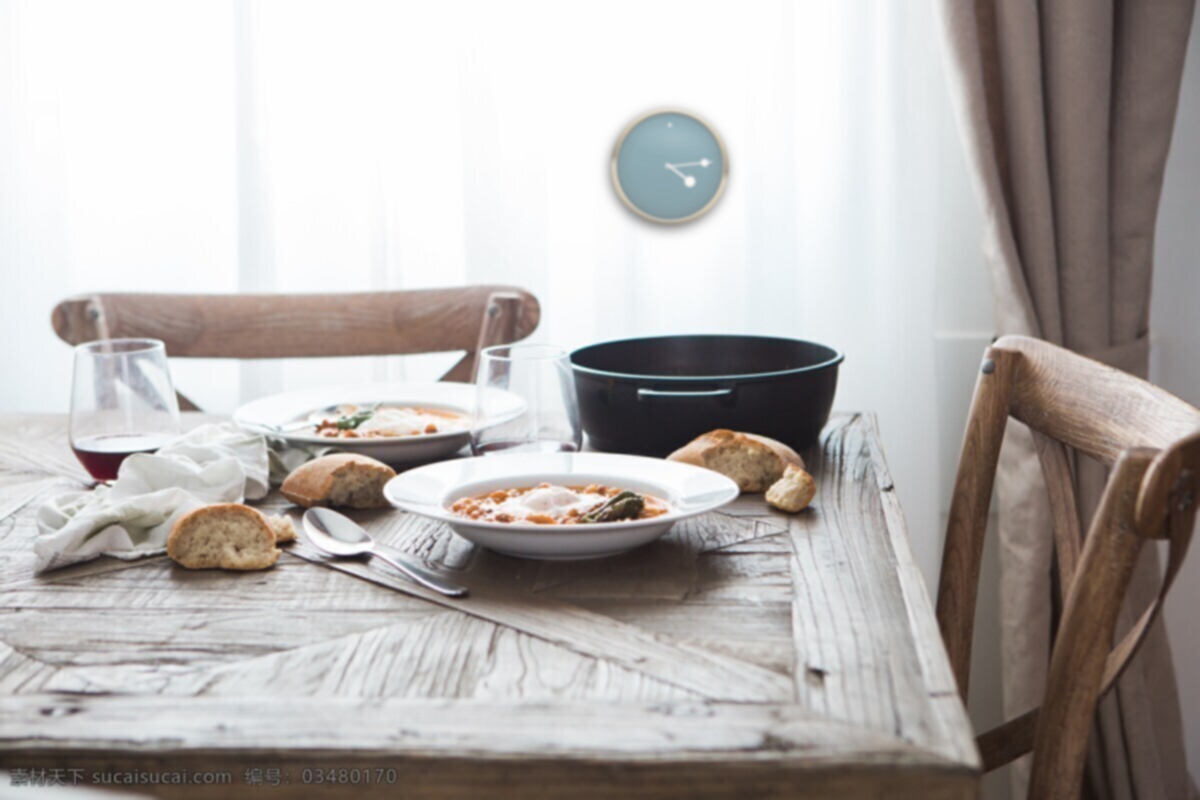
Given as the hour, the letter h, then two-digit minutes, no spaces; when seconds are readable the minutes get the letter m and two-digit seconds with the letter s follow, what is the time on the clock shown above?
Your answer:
4h14
